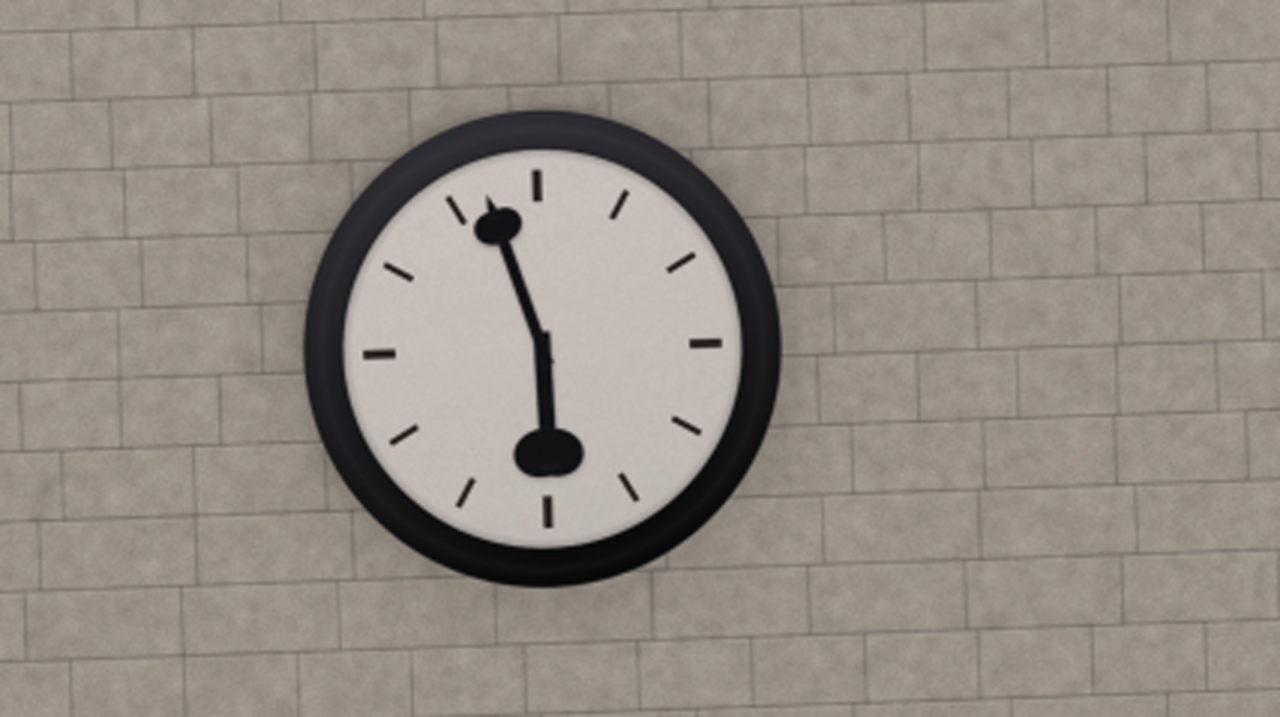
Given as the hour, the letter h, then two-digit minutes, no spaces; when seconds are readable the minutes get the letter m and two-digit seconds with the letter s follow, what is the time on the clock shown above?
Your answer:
5h57
